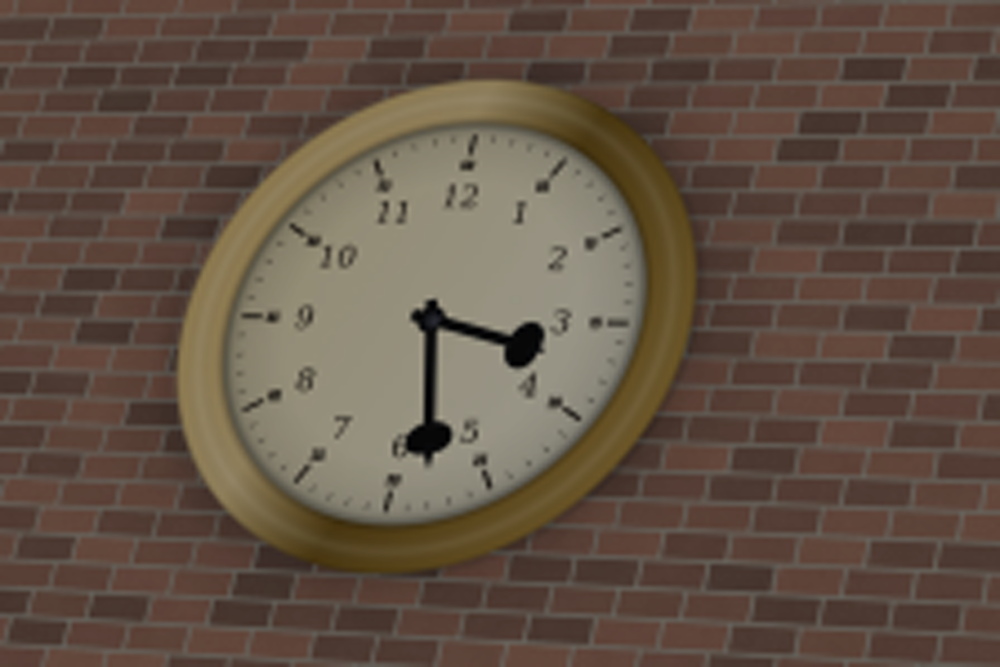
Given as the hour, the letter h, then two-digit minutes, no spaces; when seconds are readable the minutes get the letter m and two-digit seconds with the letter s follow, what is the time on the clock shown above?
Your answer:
3h28
